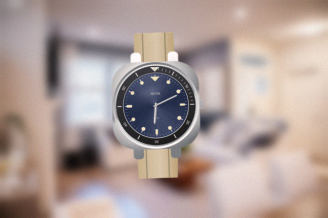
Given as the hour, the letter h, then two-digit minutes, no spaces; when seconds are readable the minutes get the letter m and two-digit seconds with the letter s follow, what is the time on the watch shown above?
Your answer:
6h11
